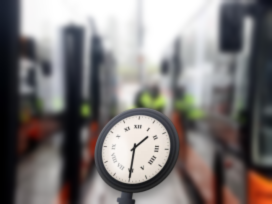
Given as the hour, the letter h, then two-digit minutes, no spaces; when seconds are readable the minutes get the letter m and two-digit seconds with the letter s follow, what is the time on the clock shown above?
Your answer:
1h30
